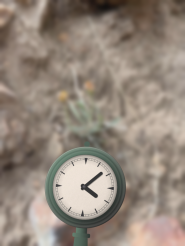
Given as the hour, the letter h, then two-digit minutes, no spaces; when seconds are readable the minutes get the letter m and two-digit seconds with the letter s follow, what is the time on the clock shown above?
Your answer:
4h08
